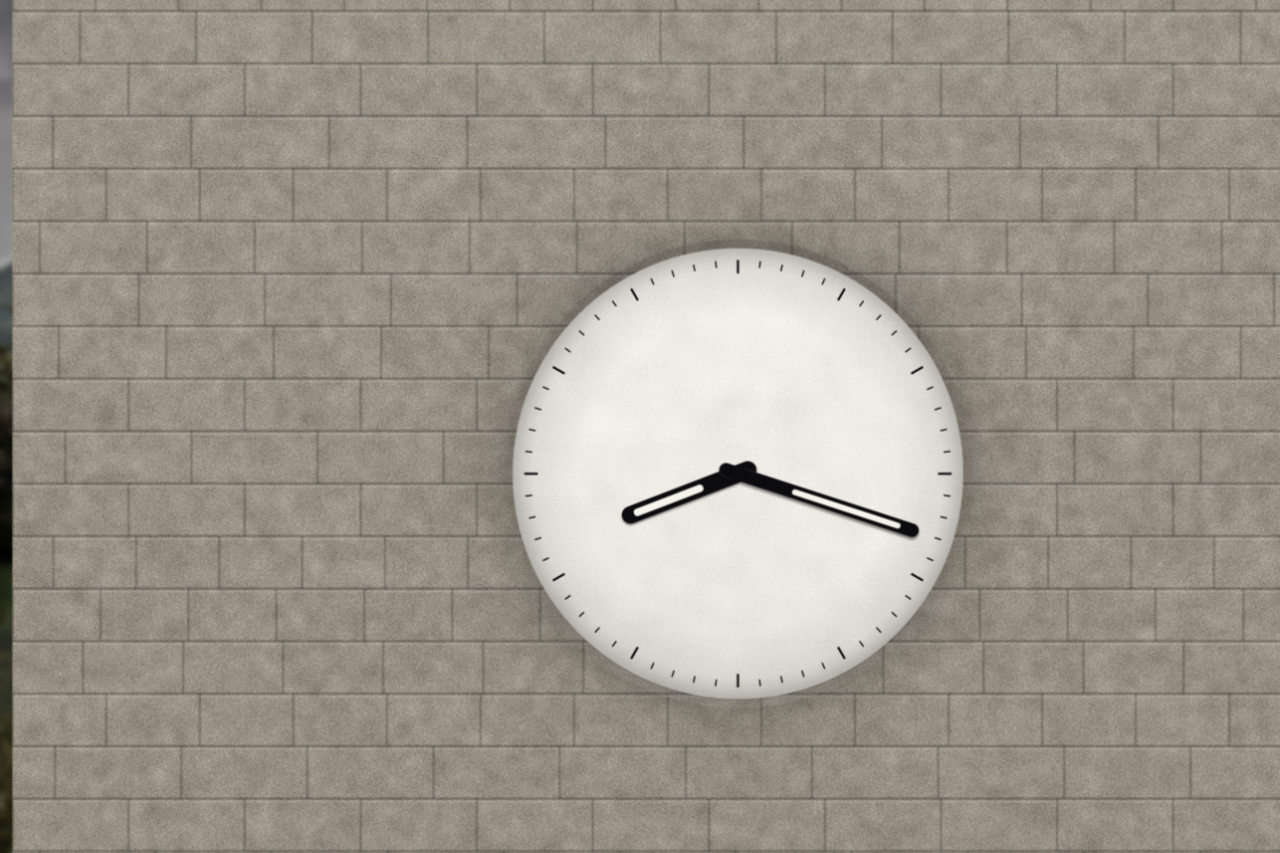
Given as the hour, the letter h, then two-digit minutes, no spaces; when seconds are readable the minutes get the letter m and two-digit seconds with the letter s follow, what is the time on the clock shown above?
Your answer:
8h18
